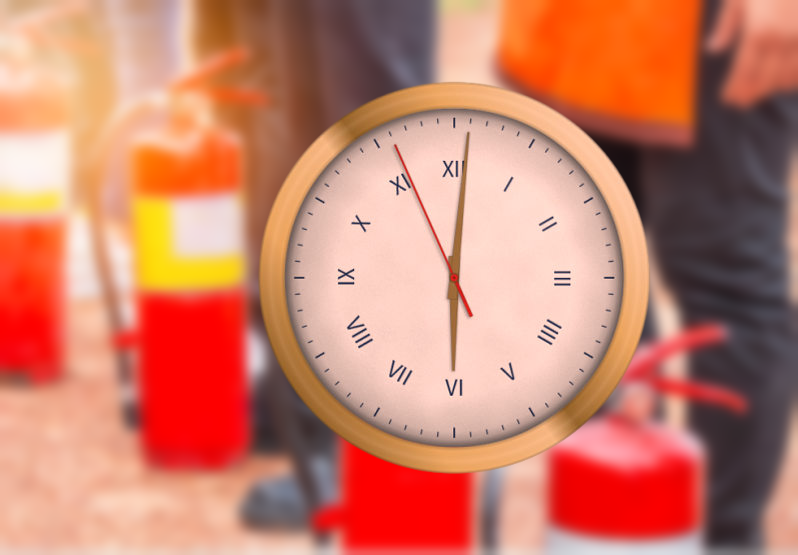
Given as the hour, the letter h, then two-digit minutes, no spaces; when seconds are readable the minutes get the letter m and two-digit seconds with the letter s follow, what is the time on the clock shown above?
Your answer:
6h00m56s
